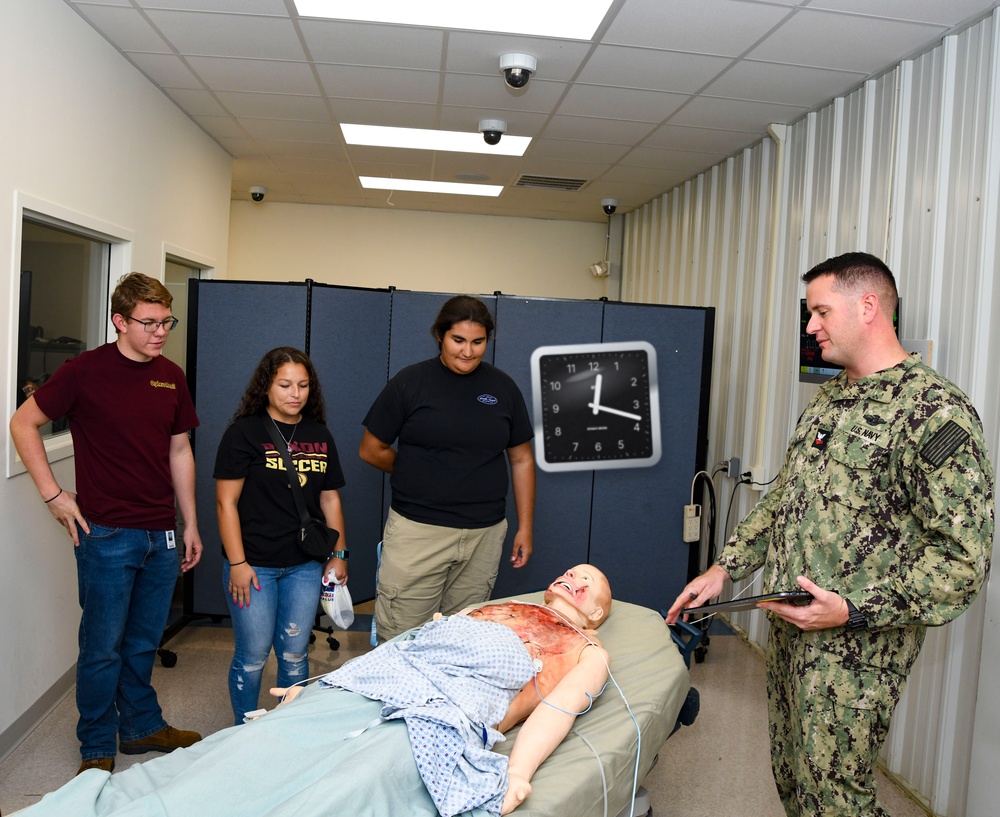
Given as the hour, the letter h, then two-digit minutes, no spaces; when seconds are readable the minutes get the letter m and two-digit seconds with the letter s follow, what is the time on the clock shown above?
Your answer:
12h18
